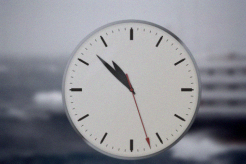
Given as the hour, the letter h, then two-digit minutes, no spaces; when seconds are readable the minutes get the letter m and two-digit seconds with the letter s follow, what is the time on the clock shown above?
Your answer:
10h52m27s
